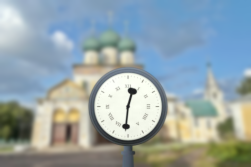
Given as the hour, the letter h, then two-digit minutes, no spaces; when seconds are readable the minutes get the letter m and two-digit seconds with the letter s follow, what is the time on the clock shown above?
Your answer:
12h31
